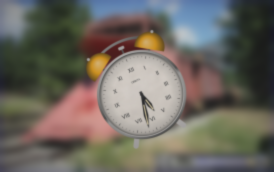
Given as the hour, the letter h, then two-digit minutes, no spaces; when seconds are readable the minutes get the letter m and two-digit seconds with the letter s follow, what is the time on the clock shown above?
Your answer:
5h32
